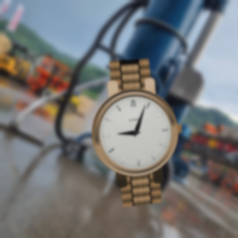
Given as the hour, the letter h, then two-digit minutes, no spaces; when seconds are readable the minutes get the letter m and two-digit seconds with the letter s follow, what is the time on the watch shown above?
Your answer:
9h04
